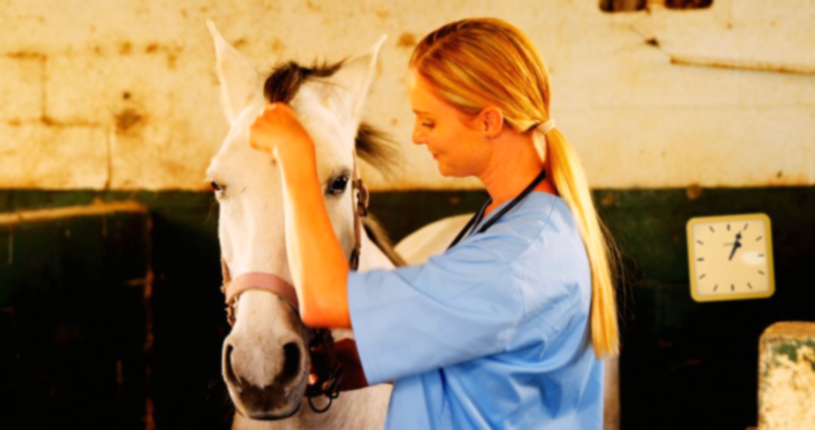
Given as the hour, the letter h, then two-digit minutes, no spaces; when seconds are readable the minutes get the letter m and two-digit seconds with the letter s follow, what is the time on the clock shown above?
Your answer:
1h04
